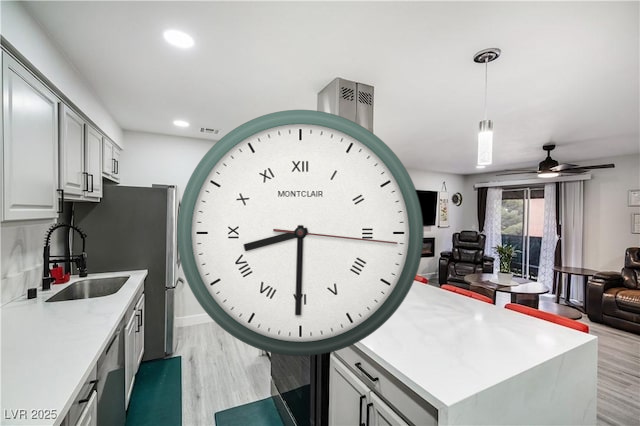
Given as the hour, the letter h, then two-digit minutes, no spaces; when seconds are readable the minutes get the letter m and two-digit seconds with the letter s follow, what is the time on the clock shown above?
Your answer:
8h30m16s
